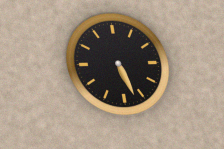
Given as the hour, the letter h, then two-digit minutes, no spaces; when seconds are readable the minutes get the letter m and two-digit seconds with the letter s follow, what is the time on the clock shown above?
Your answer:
5h27
